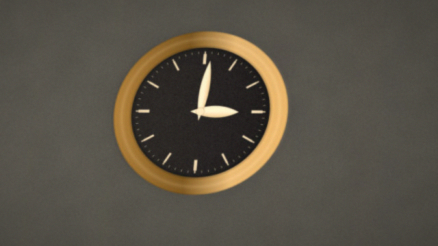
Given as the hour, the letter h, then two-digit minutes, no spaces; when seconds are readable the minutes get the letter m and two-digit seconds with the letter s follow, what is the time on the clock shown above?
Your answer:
3h01
